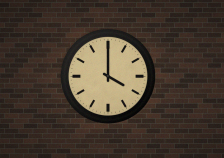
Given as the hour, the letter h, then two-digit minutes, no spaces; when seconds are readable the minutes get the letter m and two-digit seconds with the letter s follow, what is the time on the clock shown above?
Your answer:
4h00
